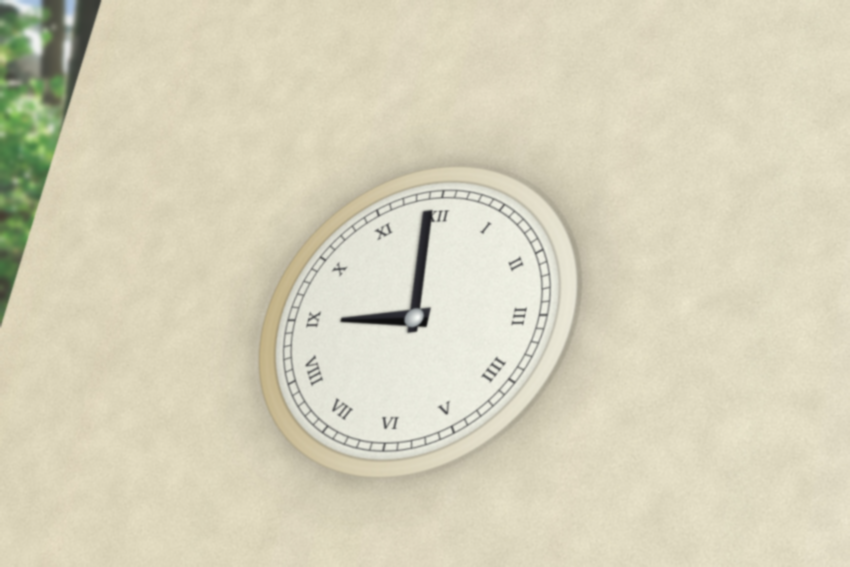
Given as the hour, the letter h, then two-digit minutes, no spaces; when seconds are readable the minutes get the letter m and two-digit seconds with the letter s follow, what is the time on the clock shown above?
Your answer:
8h59
